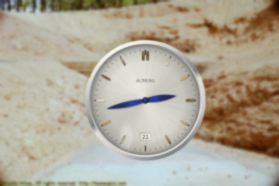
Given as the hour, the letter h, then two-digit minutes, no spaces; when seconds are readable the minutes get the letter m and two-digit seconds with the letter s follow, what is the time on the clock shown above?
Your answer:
2h43
